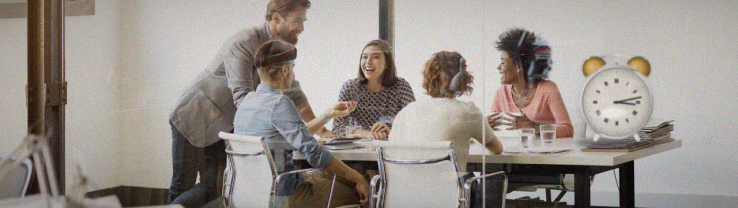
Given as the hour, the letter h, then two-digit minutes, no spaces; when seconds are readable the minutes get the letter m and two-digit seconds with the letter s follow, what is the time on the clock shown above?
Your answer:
3h13
